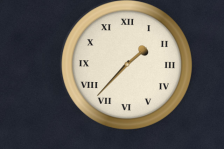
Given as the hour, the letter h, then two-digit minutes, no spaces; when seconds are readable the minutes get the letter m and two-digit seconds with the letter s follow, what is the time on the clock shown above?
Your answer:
1h37
